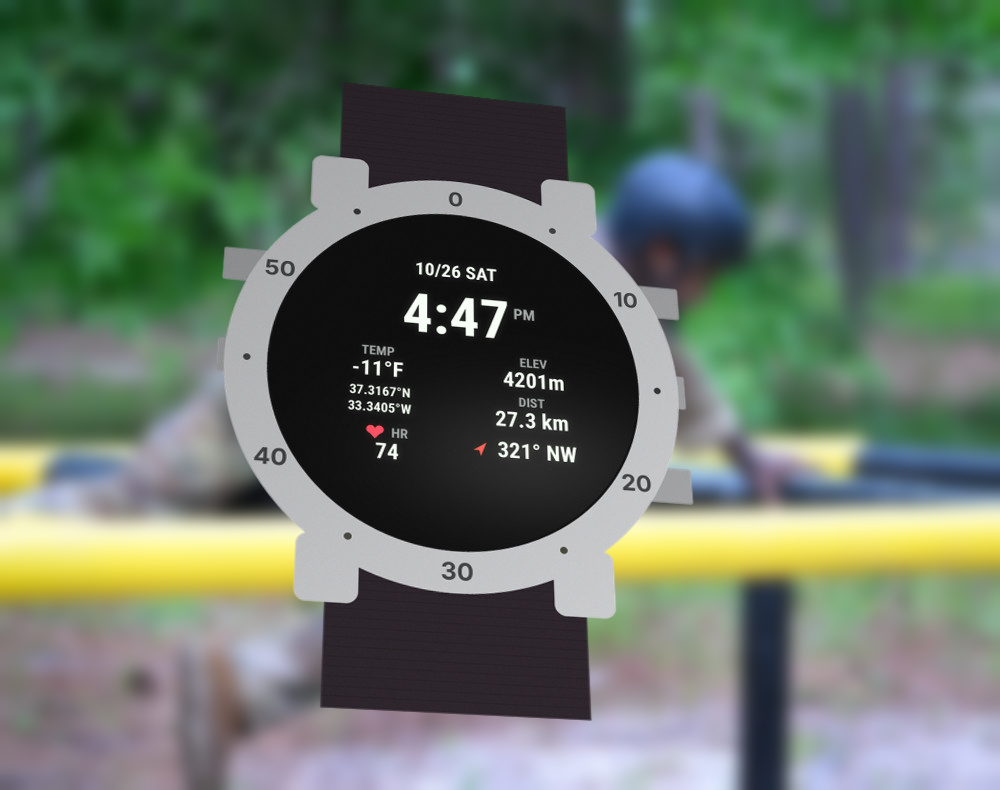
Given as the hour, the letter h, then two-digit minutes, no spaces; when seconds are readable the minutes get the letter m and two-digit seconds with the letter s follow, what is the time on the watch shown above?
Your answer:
4h47
